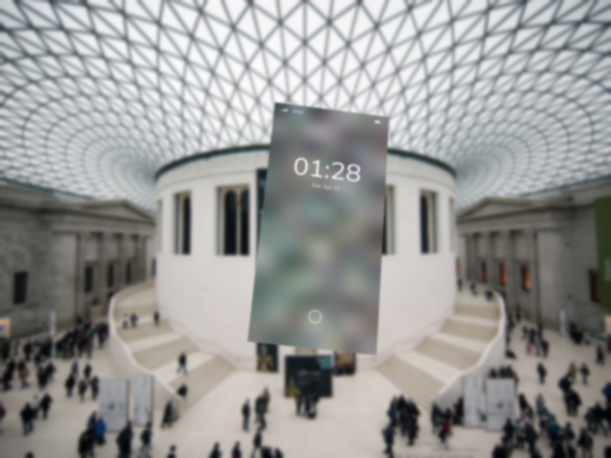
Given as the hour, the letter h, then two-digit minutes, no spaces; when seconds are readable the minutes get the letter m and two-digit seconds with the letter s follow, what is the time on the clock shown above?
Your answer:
1h28
